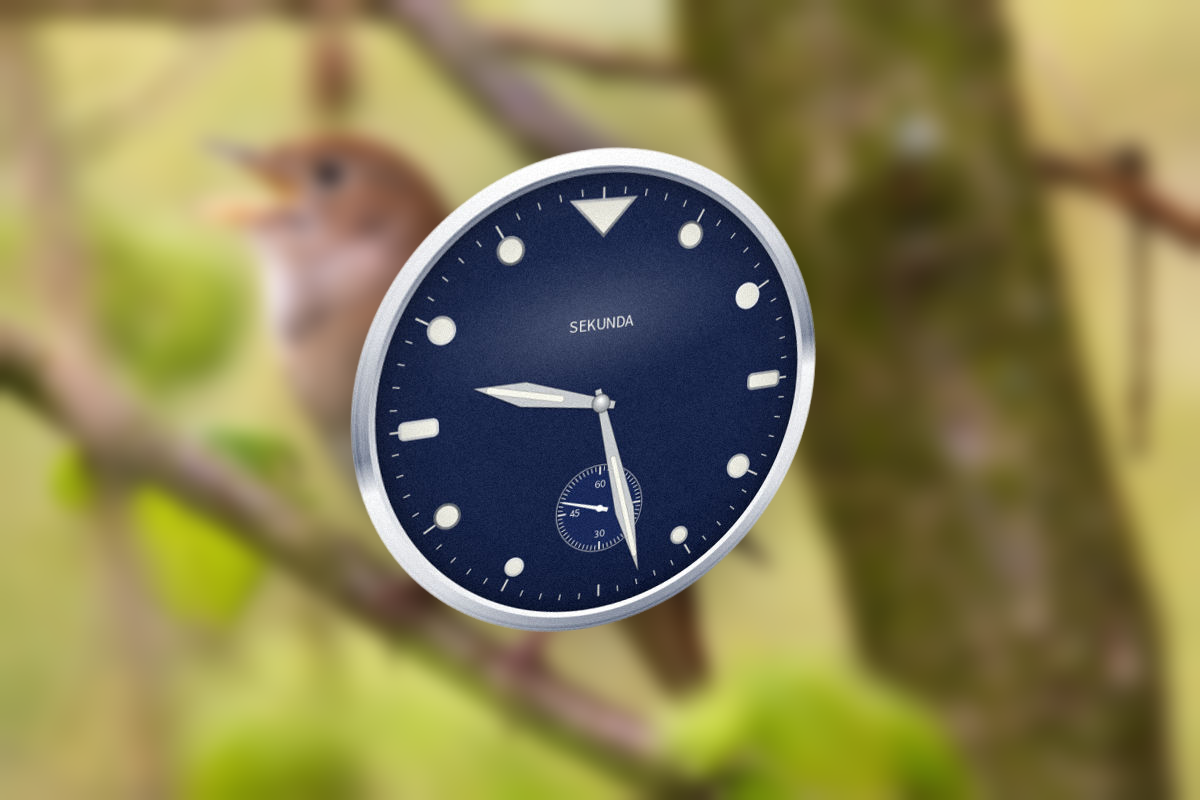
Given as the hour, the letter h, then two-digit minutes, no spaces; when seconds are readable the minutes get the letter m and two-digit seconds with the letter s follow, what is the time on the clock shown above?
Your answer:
9h27m48s
